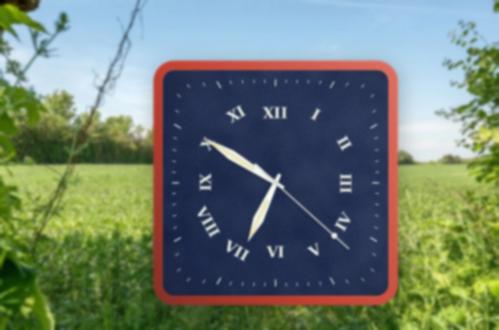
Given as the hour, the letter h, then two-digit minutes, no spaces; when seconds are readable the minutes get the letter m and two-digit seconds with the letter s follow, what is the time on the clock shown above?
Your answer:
6h50m22s
